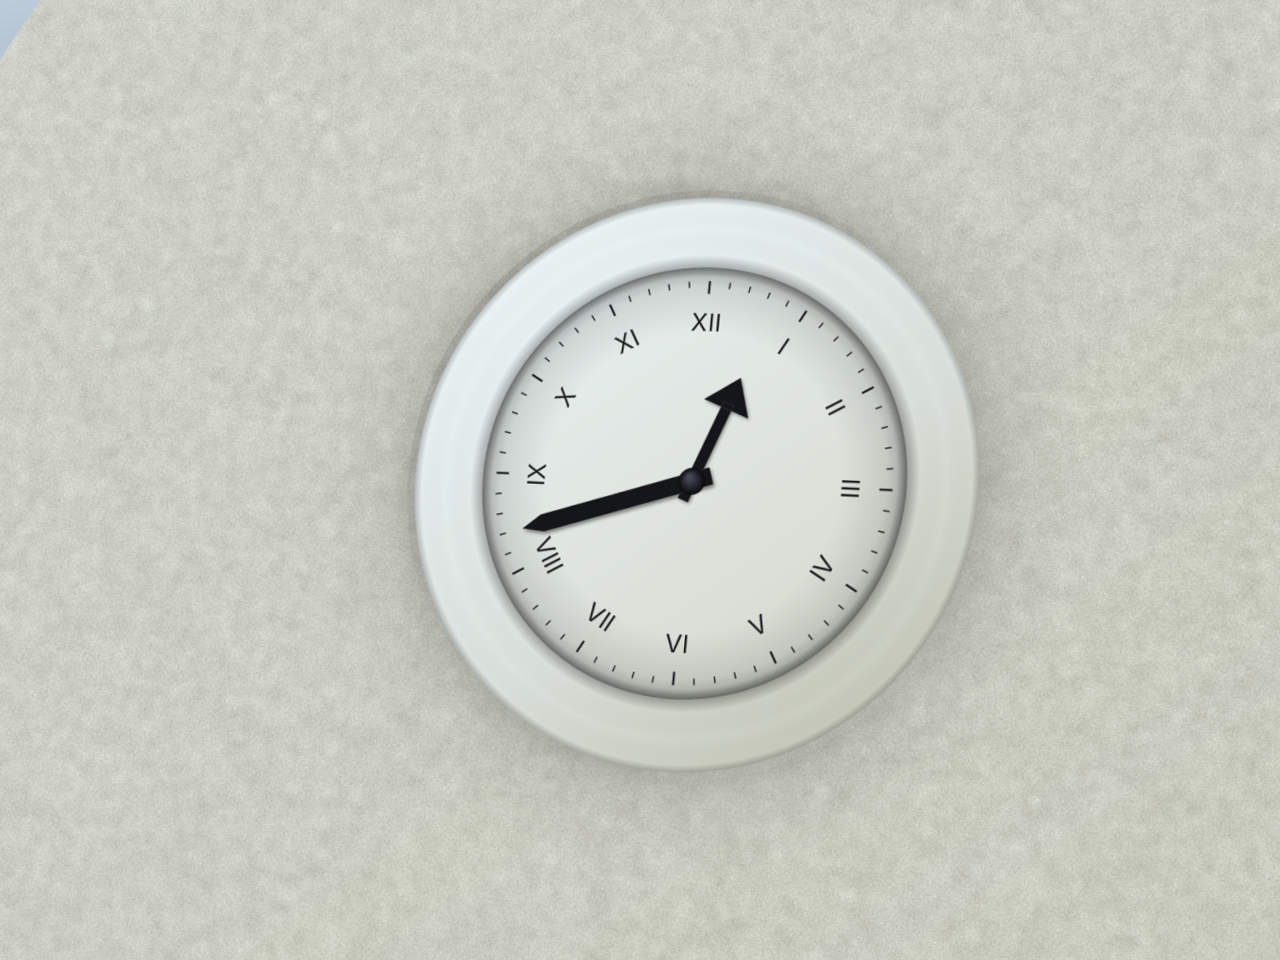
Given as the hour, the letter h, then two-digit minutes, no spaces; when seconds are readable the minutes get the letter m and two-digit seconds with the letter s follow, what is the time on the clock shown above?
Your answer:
12h42
